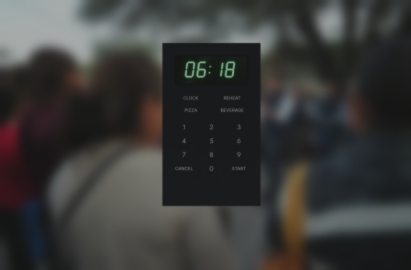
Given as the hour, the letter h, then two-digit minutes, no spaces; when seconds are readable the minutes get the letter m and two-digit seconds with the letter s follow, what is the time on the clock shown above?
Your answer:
6h18
